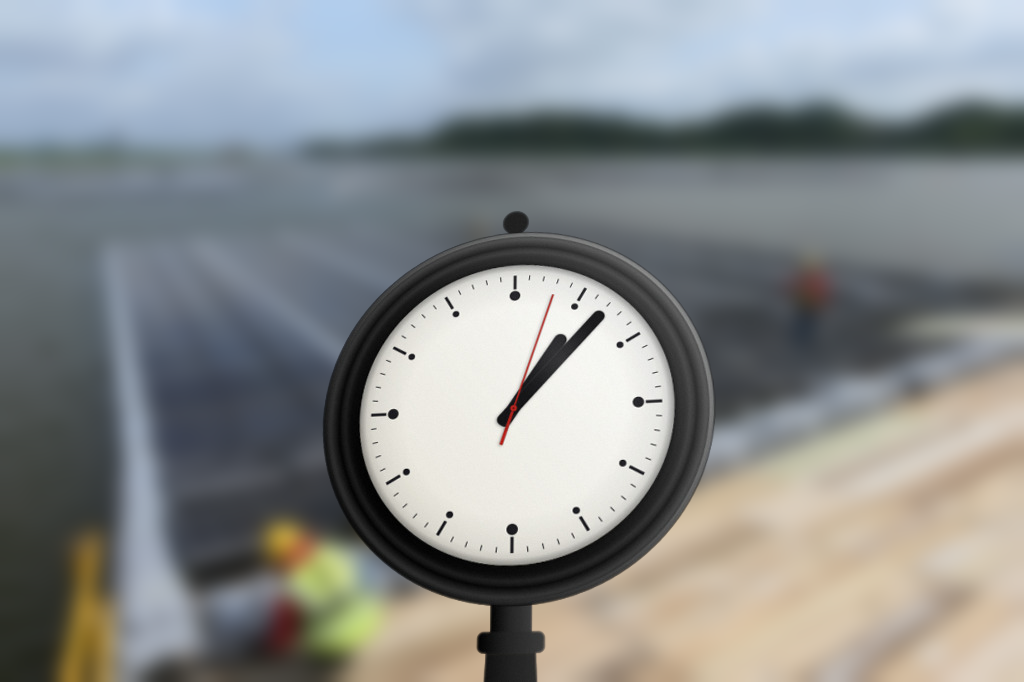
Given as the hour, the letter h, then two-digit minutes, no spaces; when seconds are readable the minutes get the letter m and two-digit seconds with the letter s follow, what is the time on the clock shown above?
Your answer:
1h07m03s
